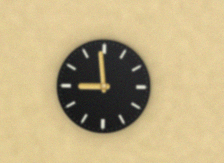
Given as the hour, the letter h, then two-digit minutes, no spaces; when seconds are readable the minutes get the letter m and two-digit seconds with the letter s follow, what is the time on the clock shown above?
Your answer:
8h59
